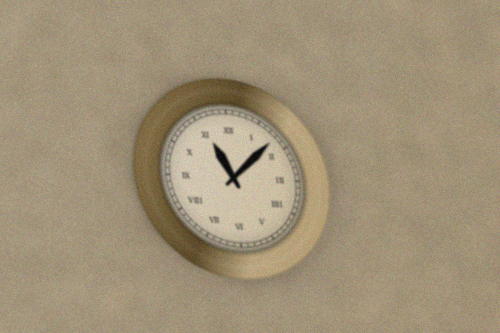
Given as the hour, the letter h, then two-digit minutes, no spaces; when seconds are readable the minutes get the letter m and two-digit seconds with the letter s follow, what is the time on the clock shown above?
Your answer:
11h08
